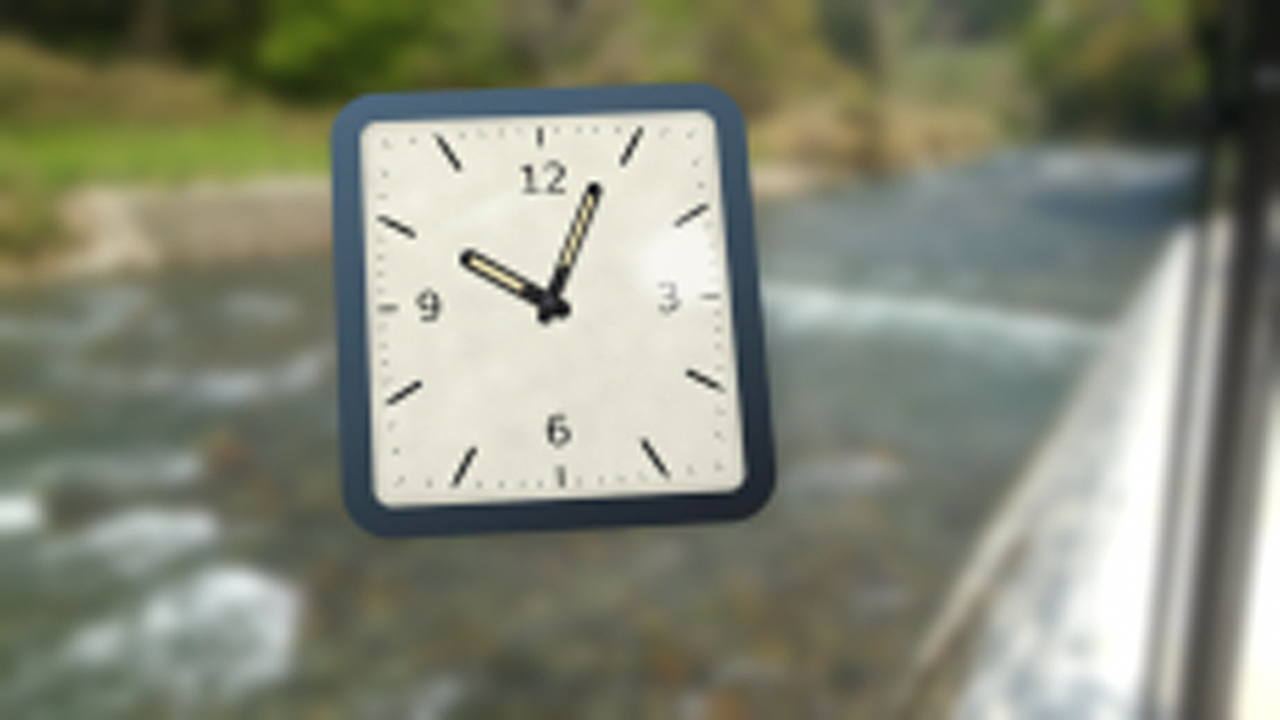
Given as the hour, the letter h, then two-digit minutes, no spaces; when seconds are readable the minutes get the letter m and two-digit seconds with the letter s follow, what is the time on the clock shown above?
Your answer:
10h04
